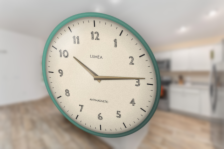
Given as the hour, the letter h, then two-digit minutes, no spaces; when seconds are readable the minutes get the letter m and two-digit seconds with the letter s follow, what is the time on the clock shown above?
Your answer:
10h14
